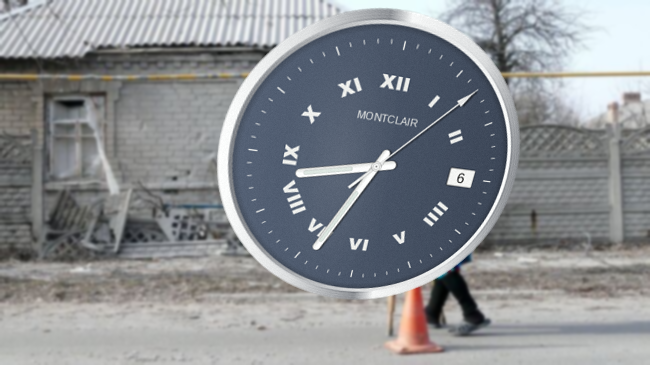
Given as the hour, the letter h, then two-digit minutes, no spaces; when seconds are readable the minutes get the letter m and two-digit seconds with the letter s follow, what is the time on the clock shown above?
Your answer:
8h34m07s
